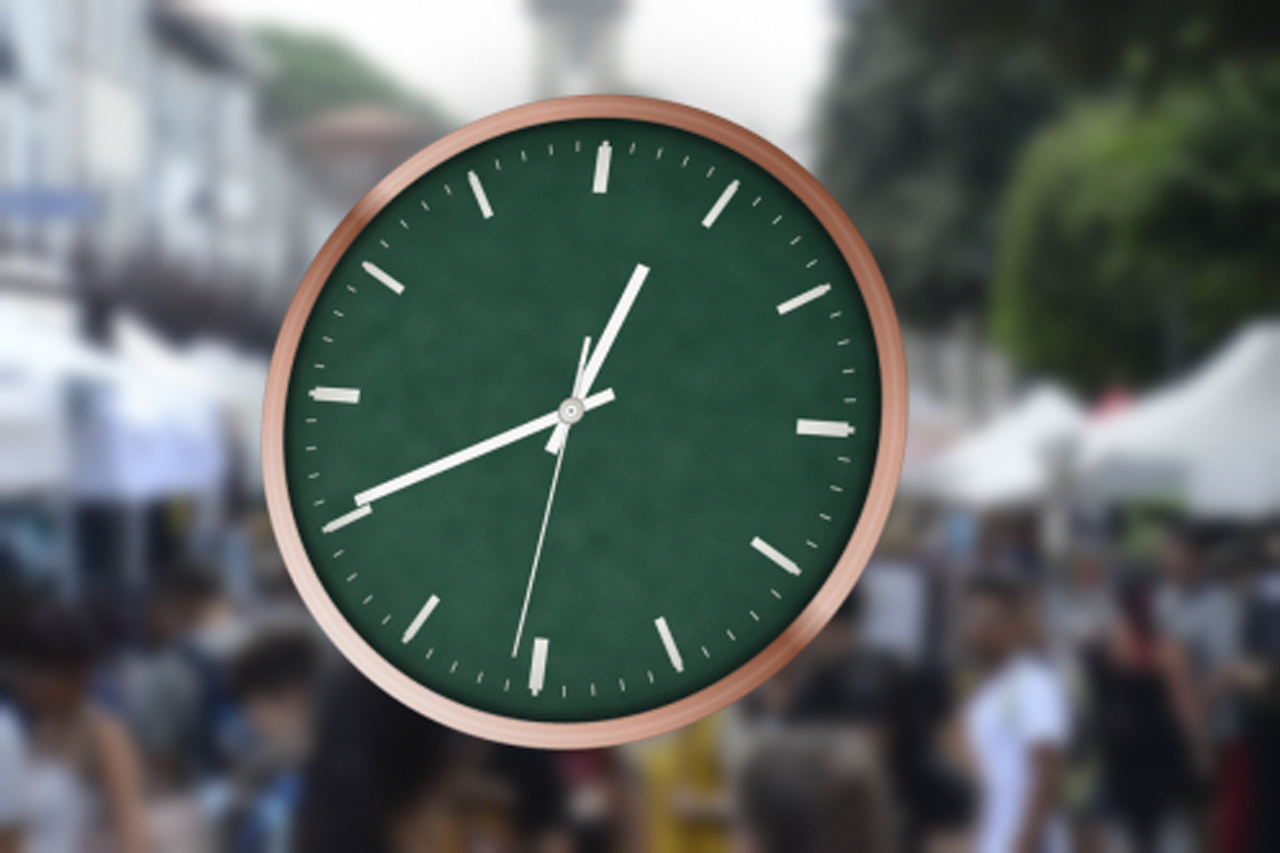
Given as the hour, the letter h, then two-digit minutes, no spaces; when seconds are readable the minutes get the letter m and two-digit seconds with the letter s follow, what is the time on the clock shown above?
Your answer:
12h40m31s
